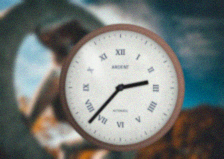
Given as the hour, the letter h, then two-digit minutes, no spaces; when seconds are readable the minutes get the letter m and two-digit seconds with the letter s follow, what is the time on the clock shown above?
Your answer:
2h37
